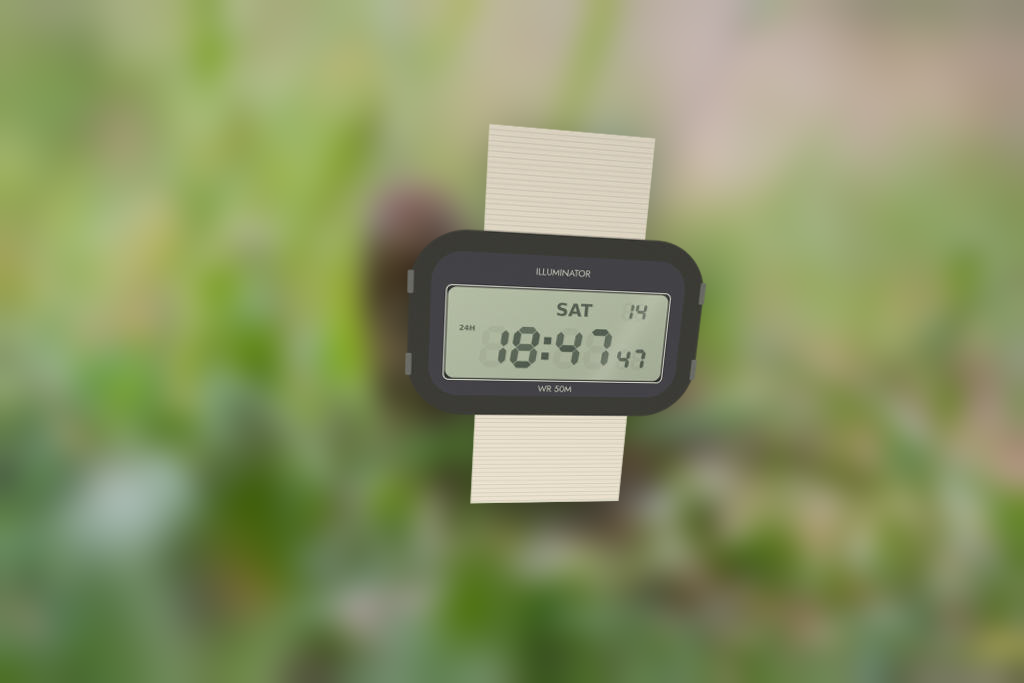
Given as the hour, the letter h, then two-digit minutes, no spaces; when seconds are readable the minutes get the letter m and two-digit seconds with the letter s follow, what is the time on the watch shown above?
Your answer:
18h47m47s
